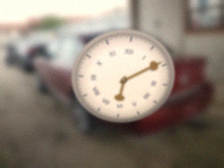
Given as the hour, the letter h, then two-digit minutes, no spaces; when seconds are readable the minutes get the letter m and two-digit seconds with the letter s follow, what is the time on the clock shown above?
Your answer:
6h09
